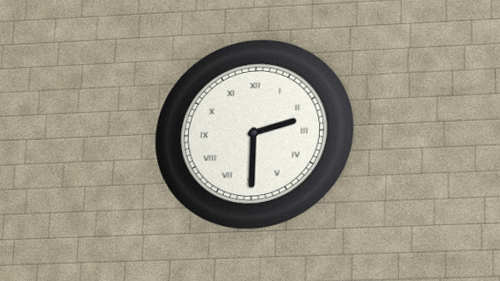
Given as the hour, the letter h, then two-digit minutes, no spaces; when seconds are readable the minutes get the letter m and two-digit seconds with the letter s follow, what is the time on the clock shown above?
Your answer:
2h30
